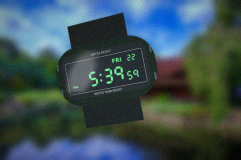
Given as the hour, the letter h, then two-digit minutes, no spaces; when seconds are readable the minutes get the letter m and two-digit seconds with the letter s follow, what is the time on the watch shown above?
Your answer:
5h39m59s
